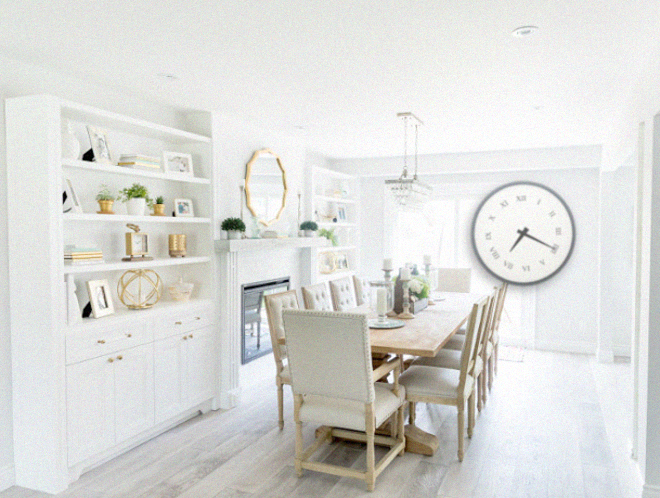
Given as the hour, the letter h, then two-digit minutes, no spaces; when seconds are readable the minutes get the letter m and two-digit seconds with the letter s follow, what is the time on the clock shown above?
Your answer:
7h20
